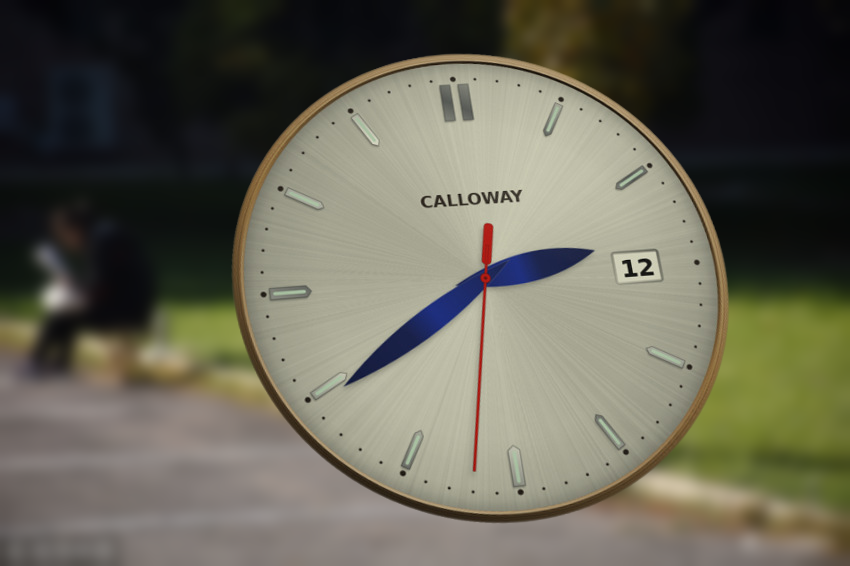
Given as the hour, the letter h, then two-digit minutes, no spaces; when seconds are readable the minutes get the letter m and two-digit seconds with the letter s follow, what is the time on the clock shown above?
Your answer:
2h39m32s
